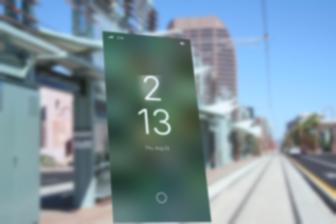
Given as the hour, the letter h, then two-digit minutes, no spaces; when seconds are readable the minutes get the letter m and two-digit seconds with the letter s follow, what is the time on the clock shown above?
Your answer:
2h13
